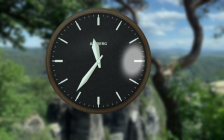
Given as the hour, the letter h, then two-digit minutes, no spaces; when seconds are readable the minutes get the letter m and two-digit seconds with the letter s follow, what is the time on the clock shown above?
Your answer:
11h36
